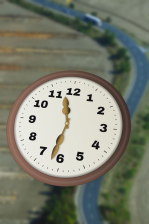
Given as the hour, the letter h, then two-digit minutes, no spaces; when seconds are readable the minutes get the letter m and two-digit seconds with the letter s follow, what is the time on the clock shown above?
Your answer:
11h32
